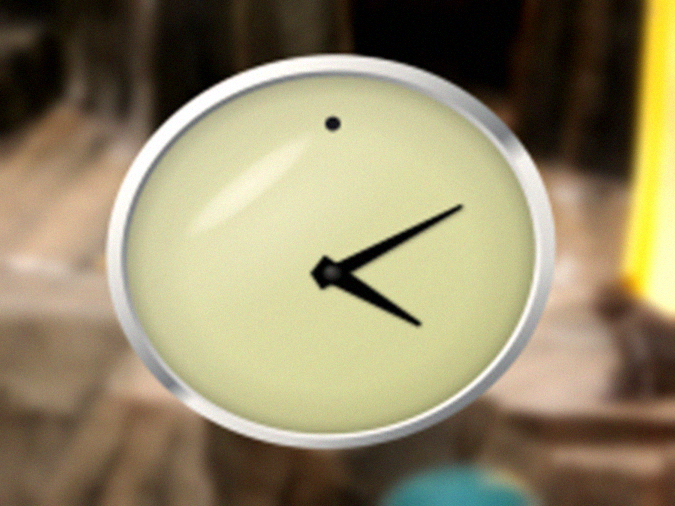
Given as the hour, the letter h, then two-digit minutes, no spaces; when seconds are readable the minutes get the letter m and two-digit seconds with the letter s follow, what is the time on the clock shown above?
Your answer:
4h10
